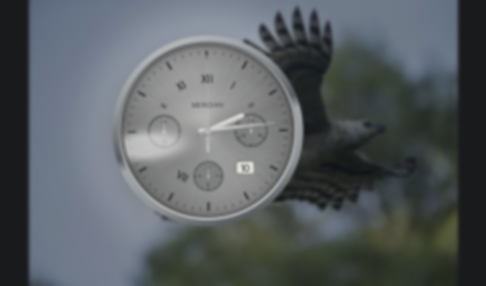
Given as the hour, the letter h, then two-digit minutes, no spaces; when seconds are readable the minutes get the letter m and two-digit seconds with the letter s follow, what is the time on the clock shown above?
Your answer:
2h14
